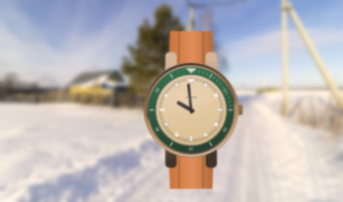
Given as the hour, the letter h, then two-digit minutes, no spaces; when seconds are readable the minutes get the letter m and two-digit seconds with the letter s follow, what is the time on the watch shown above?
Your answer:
9h59
